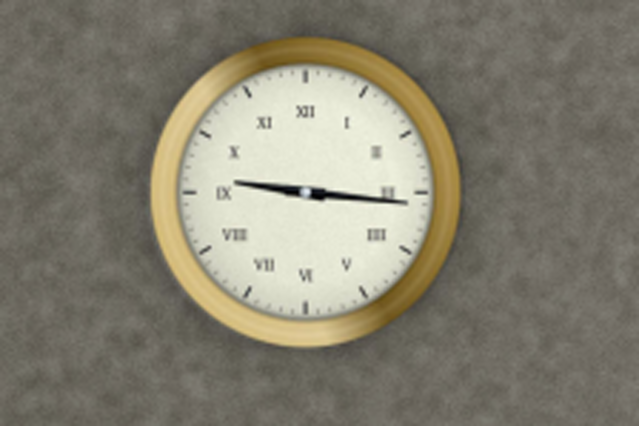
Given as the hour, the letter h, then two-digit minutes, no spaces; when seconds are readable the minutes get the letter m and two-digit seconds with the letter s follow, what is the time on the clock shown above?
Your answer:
9h16
